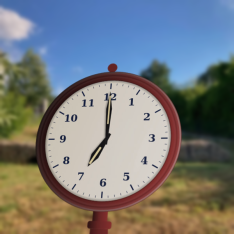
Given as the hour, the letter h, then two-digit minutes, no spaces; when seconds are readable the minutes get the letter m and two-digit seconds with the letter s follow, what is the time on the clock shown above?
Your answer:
7h00
